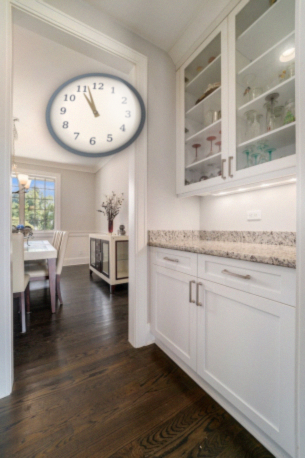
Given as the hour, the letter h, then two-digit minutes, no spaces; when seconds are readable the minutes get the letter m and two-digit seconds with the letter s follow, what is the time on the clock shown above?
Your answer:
10h57
